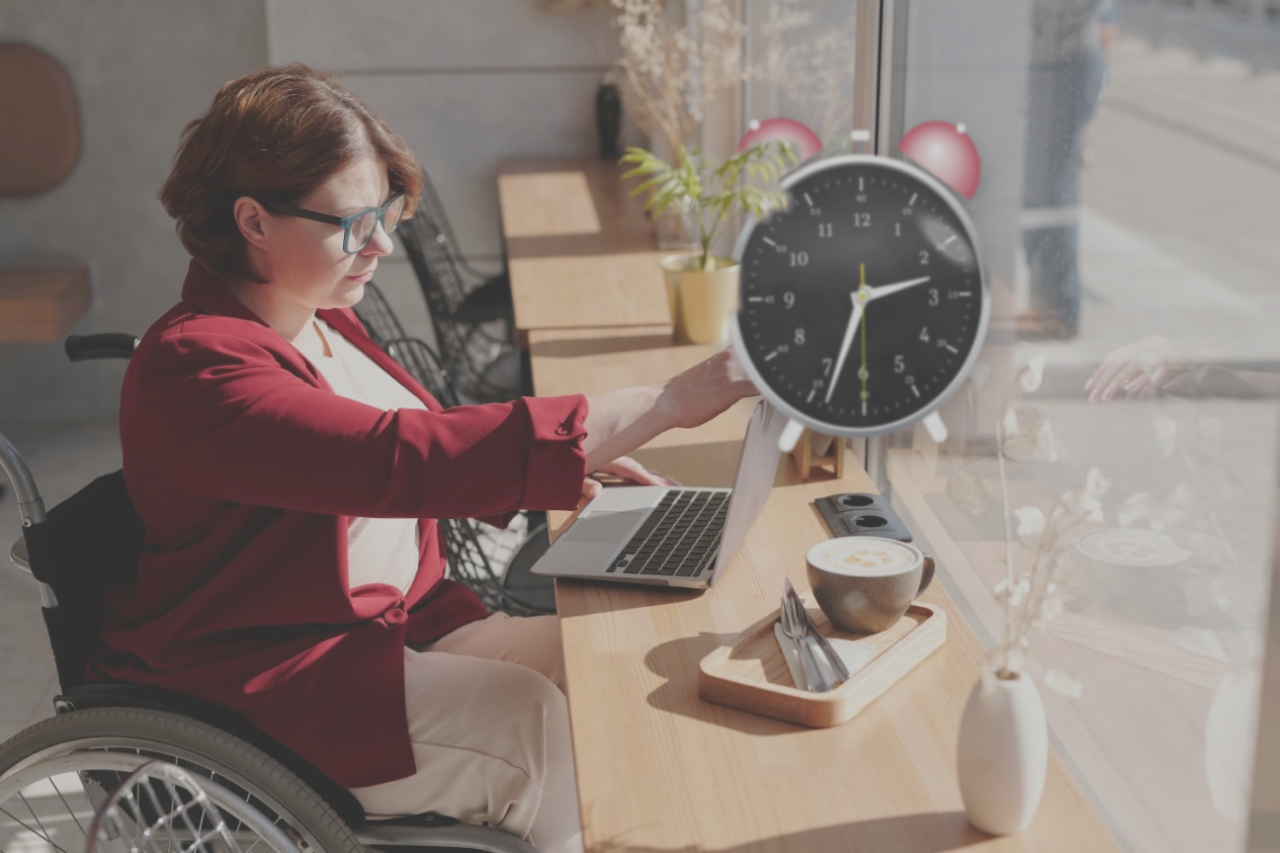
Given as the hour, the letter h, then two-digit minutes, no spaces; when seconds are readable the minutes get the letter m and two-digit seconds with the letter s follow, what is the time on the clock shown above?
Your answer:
2h33m30s
